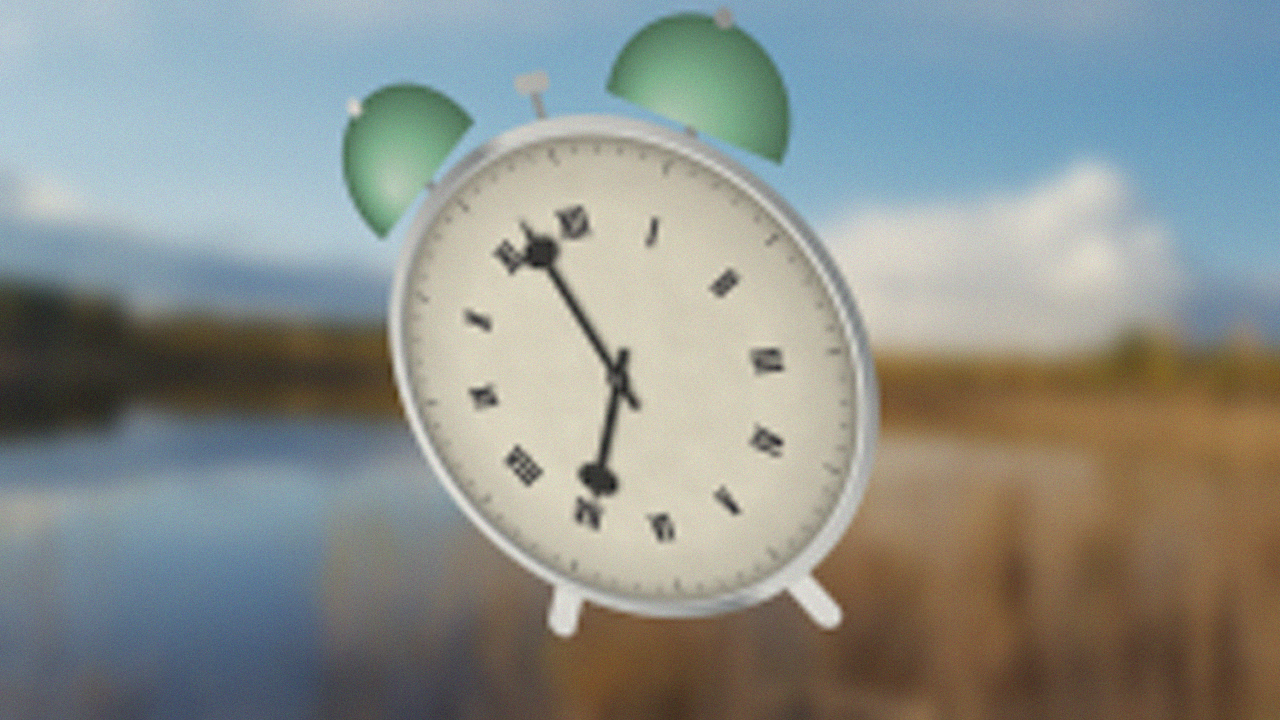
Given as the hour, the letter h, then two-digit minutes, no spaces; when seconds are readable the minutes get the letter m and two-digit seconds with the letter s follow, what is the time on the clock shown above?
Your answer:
6h57
